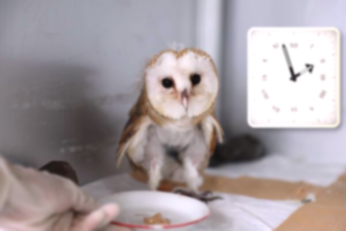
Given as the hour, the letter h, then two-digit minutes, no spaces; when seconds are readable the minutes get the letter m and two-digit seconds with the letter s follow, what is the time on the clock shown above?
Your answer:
1h57
